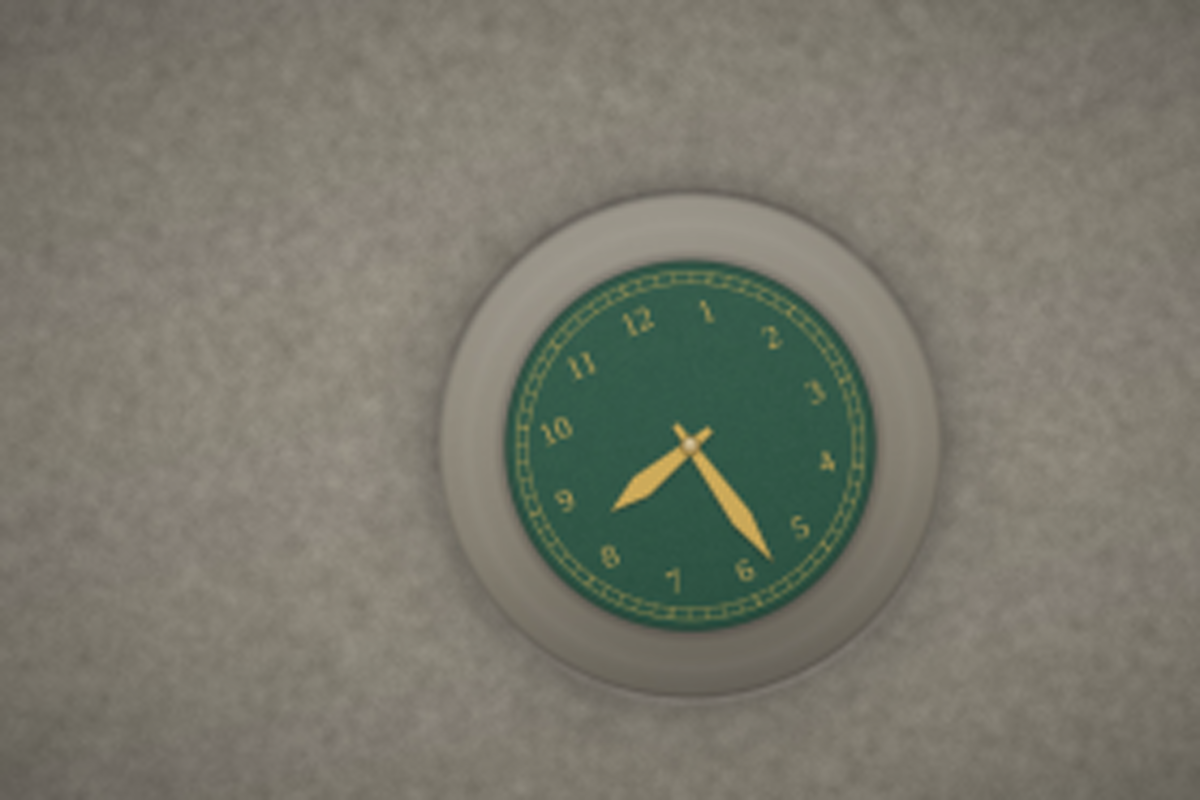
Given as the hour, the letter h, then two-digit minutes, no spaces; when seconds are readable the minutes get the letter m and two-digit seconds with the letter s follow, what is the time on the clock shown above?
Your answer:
8h28
